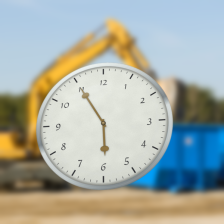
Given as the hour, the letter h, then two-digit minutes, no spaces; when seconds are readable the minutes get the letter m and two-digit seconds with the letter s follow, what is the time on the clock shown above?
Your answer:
5h55
